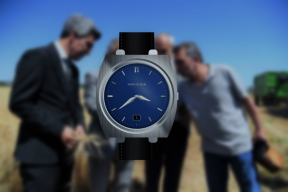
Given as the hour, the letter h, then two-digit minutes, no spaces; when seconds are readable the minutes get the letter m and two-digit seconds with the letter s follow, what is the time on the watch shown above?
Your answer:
3h39
